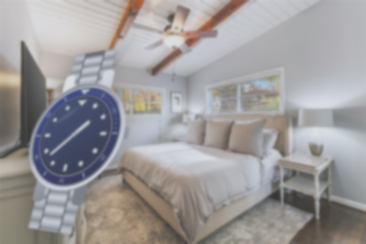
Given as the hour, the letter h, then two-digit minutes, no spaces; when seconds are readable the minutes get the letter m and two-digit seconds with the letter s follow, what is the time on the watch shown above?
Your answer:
1h38
